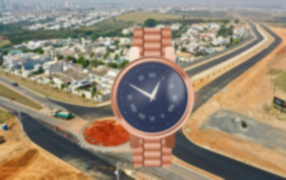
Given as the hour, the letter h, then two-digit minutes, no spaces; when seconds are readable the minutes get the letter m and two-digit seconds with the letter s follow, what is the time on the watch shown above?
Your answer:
12h50
